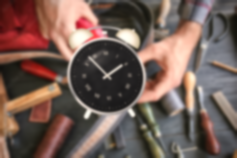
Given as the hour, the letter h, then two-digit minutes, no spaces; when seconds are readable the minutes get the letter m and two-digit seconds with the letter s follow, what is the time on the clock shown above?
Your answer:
1h53
